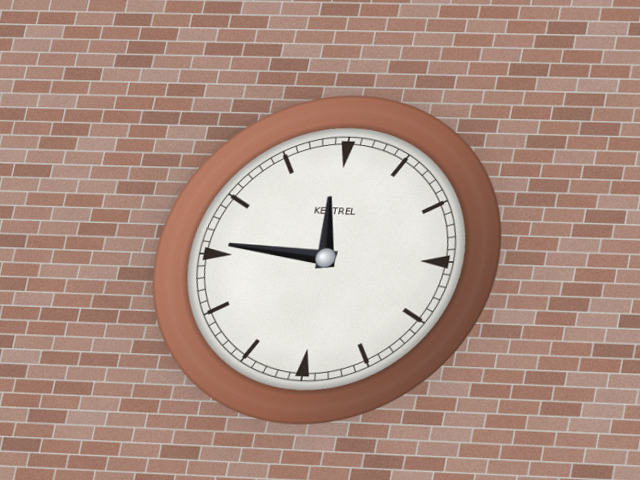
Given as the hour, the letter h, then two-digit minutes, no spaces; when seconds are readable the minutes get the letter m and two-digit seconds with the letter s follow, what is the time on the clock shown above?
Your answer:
11h46
